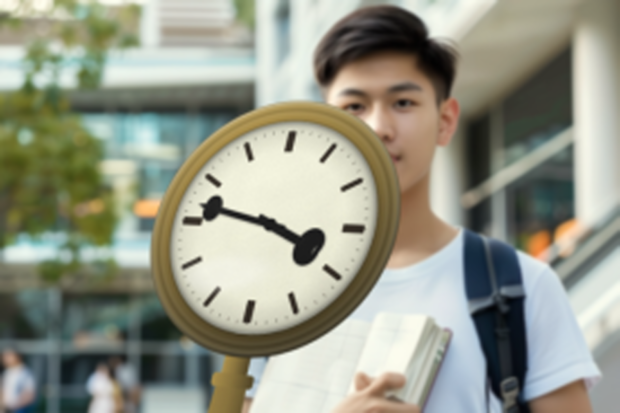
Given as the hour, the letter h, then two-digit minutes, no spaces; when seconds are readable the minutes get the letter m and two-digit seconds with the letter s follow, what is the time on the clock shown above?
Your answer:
3h47
